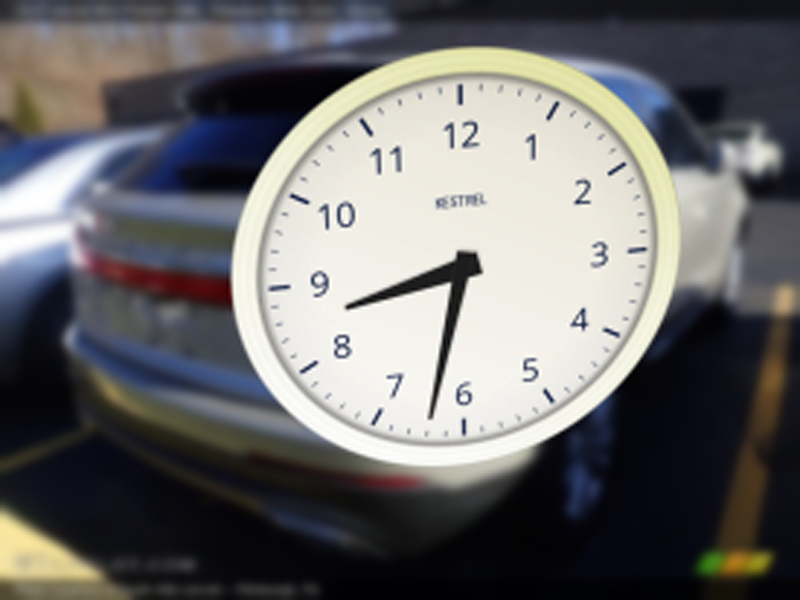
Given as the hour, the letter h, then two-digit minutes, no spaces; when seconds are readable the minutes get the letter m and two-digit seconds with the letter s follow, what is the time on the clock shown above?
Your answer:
8h32
